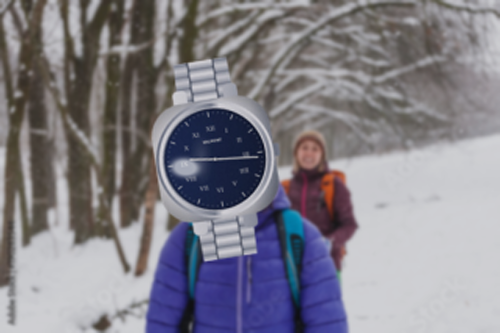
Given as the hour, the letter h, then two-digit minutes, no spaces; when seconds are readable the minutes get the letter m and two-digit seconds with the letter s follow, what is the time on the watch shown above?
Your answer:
9h16
